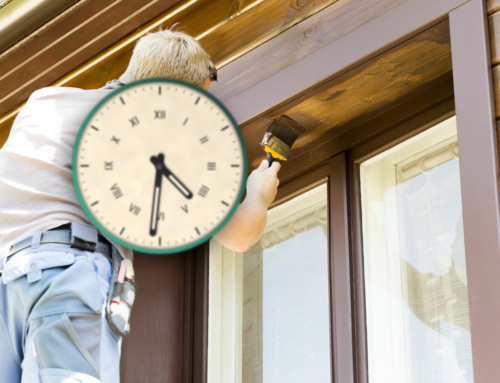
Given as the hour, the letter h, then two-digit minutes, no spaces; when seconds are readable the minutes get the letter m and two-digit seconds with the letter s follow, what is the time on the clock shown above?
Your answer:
4h31
